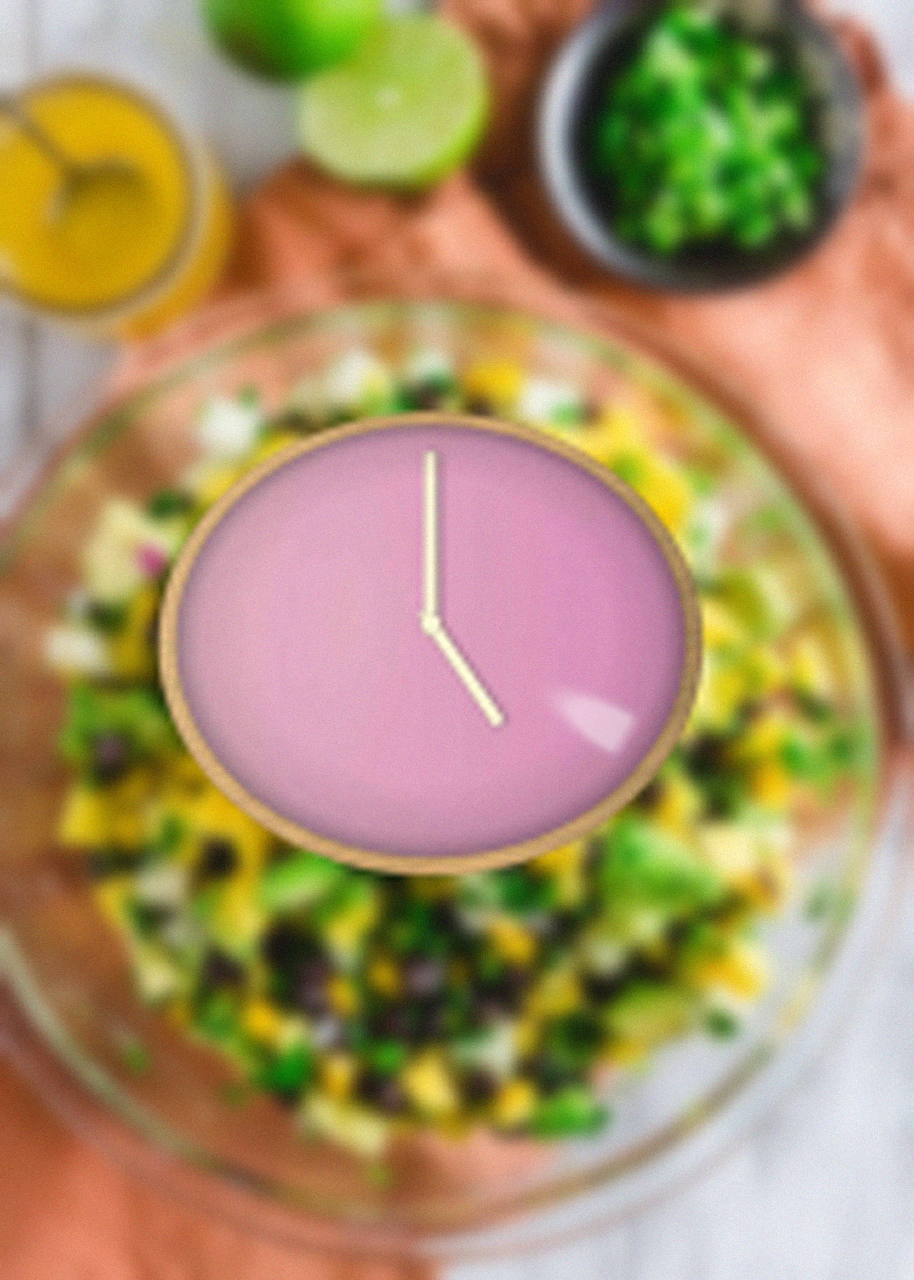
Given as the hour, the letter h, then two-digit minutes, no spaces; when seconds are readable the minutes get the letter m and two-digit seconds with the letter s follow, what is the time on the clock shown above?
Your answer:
5h00
